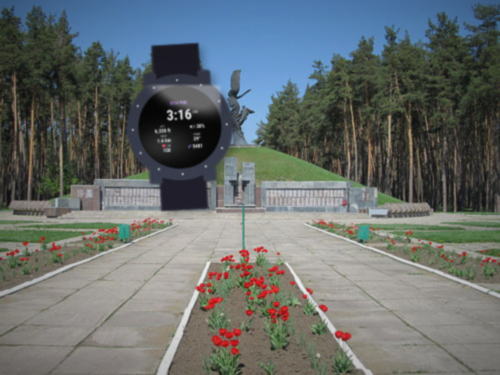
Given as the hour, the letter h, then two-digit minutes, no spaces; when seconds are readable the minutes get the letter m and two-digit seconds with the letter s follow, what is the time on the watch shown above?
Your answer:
3h16
